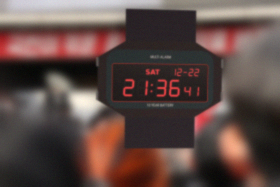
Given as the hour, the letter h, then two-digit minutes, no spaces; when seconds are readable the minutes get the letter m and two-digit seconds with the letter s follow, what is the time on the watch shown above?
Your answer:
21h36m41s
